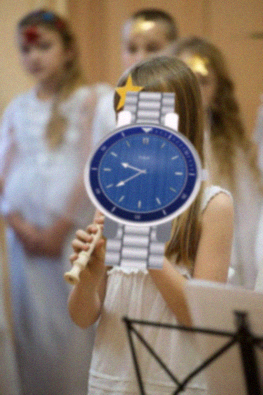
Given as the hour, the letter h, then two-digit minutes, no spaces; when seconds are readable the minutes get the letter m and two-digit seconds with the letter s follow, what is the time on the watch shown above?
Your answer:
9h39
